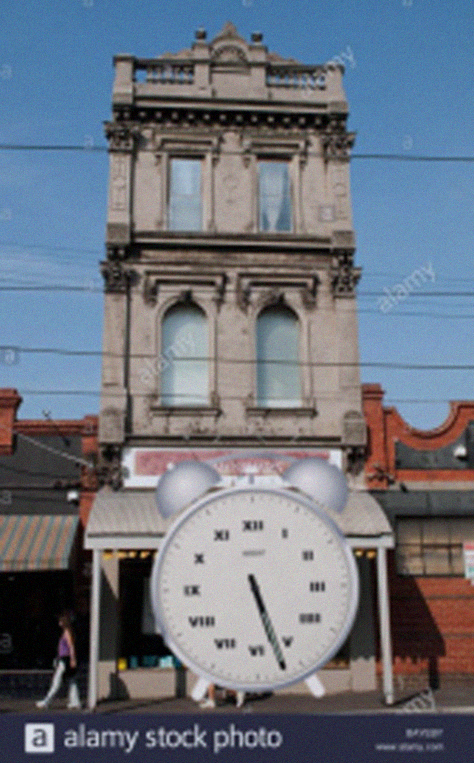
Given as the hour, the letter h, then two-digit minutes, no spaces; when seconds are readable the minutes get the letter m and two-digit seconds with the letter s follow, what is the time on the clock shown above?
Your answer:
5h27
